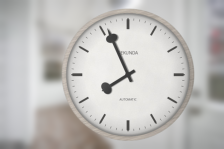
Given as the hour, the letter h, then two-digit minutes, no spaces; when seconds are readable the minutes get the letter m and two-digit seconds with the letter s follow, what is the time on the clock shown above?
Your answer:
7h56
